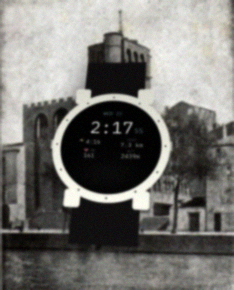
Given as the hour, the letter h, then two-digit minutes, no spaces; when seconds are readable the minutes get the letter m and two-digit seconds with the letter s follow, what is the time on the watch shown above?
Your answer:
2h17
